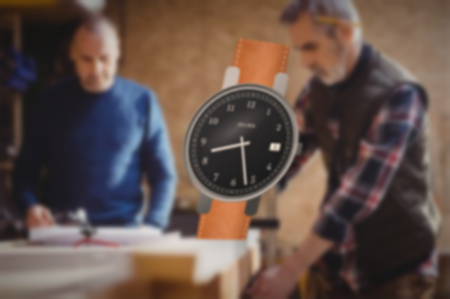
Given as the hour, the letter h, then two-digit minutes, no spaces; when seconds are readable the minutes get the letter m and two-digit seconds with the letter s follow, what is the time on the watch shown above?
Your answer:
8h27
